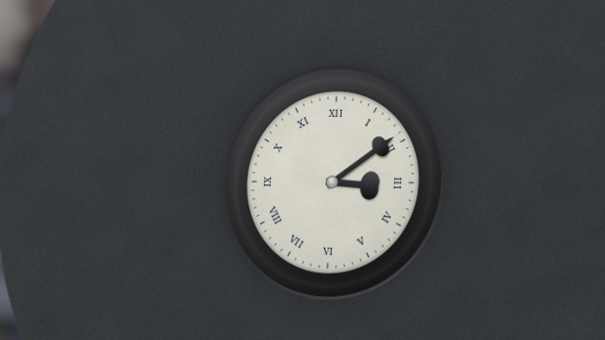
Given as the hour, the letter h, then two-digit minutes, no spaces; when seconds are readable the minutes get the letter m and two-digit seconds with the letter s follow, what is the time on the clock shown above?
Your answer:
3h09
